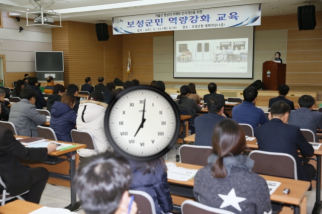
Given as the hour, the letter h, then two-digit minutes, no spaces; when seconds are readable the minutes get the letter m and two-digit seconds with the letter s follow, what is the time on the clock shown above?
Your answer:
7h01
